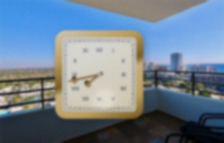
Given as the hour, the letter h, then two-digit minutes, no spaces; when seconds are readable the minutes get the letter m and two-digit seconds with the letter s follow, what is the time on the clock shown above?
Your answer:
7h43
